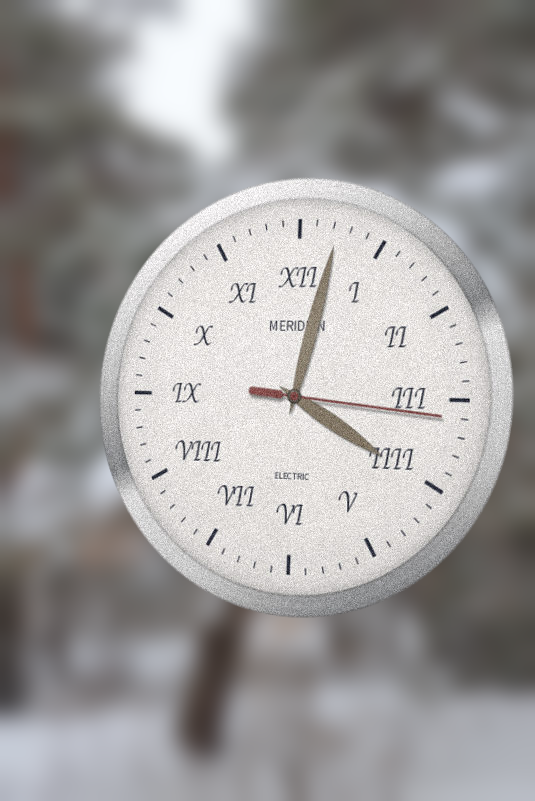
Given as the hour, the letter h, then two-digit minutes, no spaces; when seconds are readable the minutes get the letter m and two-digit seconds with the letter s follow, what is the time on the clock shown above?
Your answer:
4h02m16s
